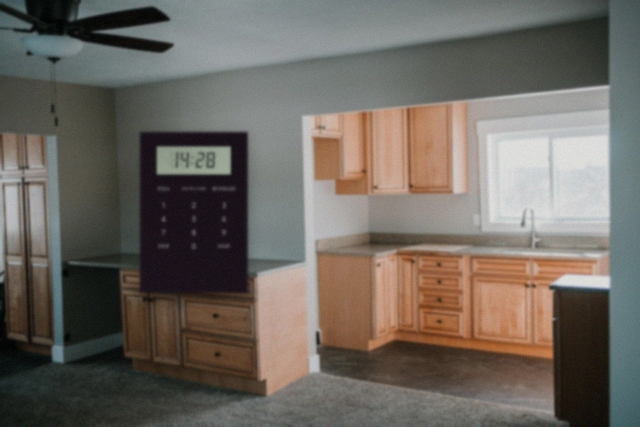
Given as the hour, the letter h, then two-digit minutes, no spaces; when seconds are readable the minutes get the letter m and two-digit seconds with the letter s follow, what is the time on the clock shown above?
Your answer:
14h28
